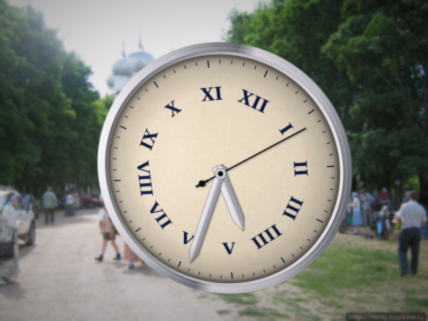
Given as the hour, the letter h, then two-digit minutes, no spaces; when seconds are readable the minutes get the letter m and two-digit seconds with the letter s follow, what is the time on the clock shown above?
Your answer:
4h29m06s
